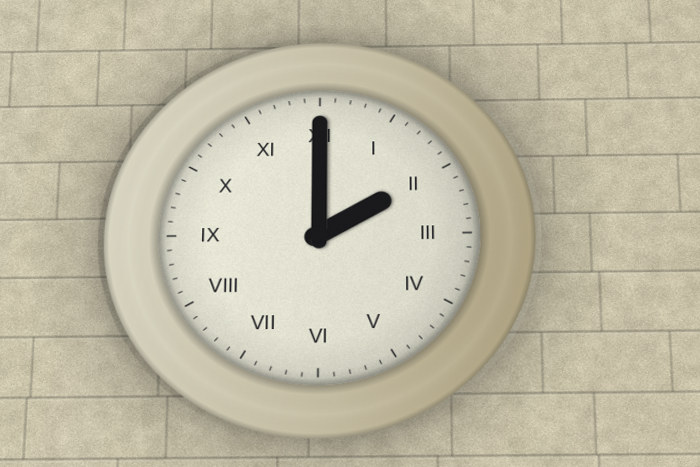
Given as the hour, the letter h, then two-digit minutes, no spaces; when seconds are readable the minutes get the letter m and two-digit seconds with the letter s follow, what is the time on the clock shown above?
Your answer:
2h00
